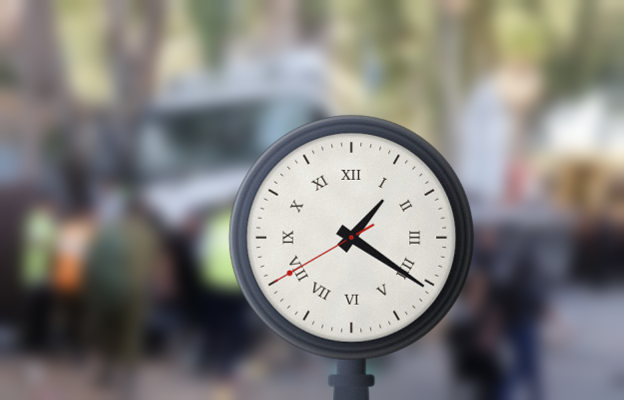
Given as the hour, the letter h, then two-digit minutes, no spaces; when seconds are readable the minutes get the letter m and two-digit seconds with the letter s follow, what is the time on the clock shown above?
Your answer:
1h20m40s
